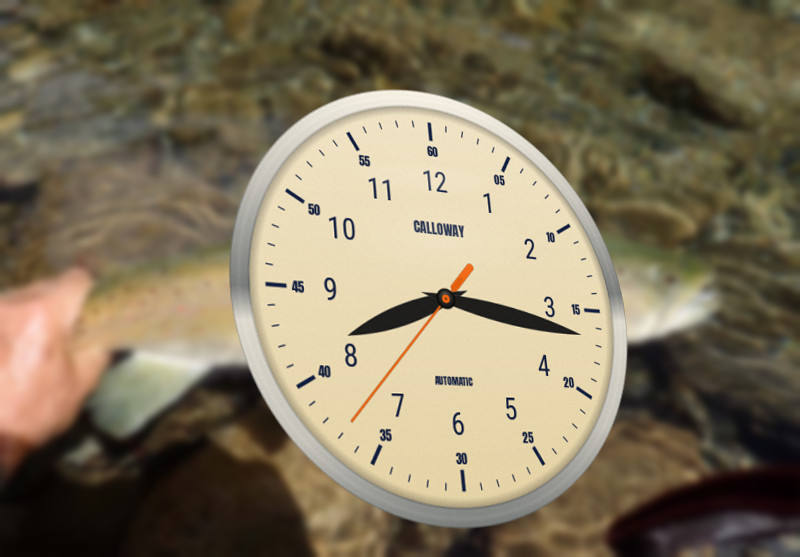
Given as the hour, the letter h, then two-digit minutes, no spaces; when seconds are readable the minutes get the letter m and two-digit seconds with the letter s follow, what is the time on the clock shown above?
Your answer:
8h16m37s
